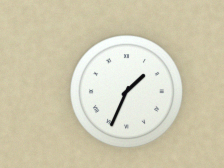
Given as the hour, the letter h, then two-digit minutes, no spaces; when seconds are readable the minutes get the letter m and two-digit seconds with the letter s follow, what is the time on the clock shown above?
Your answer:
1h34
